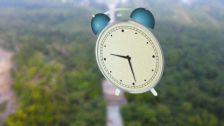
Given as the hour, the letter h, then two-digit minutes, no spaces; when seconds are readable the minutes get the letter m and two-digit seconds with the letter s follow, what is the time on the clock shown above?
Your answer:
9h29
